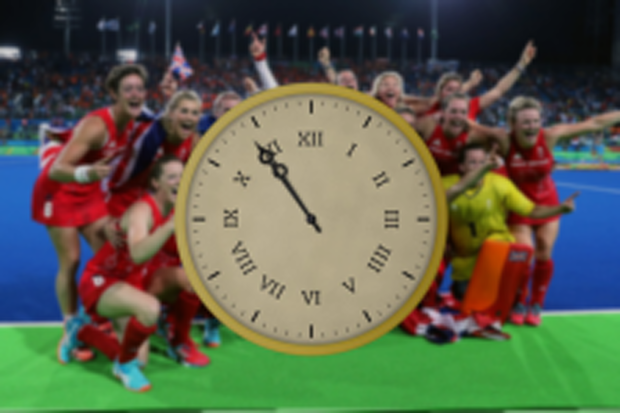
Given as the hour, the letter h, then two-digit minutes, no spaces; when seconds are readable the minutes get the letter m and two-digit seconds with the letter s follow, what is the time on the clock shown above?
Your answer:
10h54
